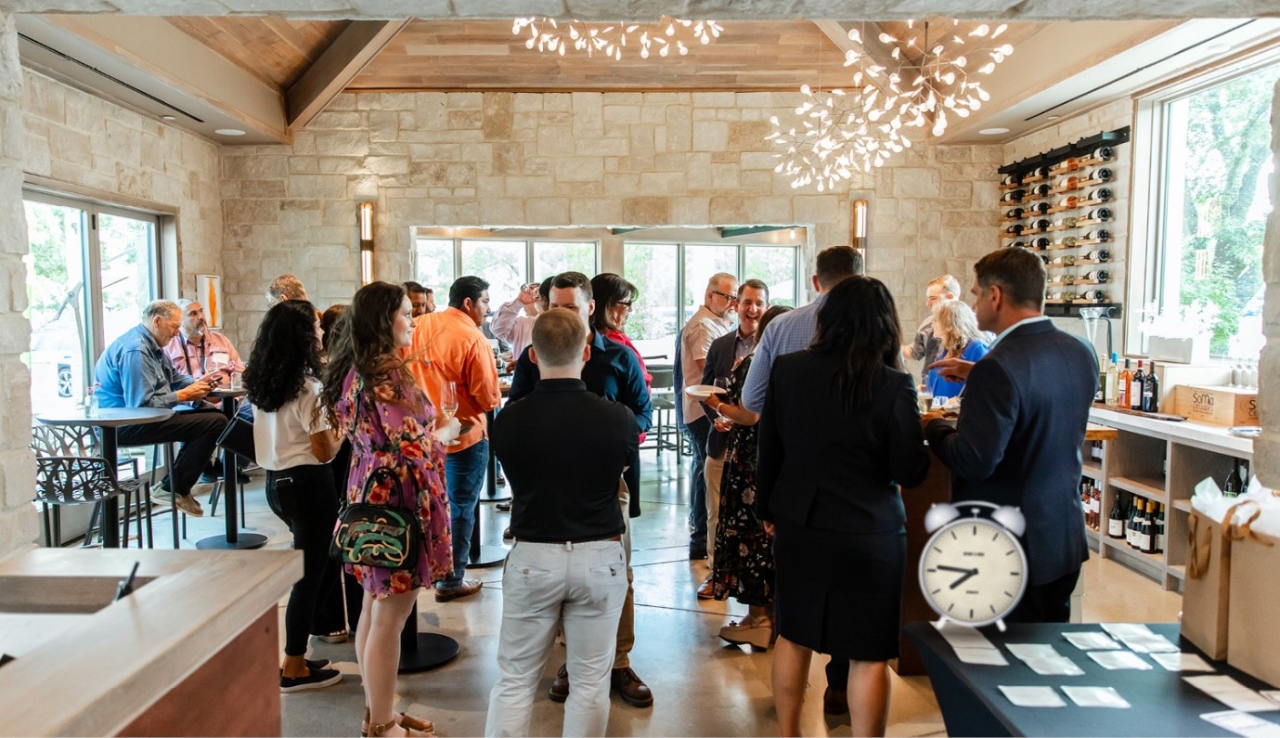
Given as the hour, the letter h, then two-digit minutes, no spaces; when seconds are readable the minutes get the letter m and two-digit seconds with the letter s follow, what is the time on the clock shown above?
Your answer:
7h46
